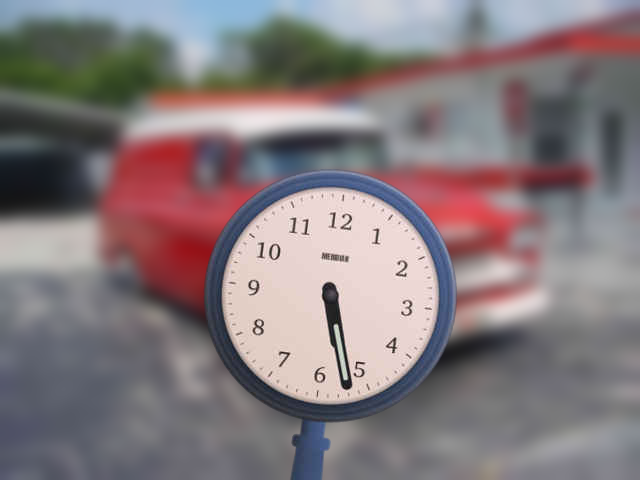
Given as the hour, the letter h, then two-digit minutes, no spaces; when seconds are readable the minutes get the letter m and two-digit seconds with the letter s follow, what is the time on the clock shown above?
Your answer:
5h27
